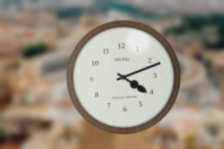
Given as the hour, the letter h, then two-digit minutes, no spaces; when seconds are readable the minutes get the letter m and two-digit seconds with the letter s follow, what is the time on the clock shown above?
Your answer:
4h12
